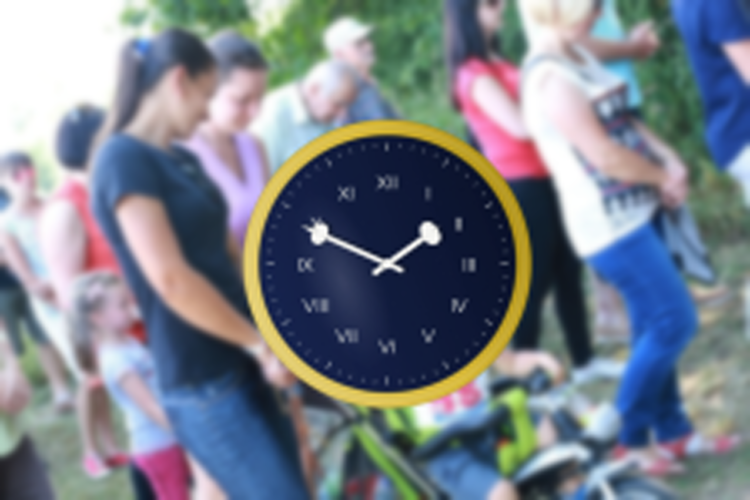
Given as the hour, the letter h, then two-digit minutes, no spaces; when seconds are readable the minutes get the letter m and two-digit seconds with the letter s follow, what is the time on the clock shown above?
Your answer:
1h49
